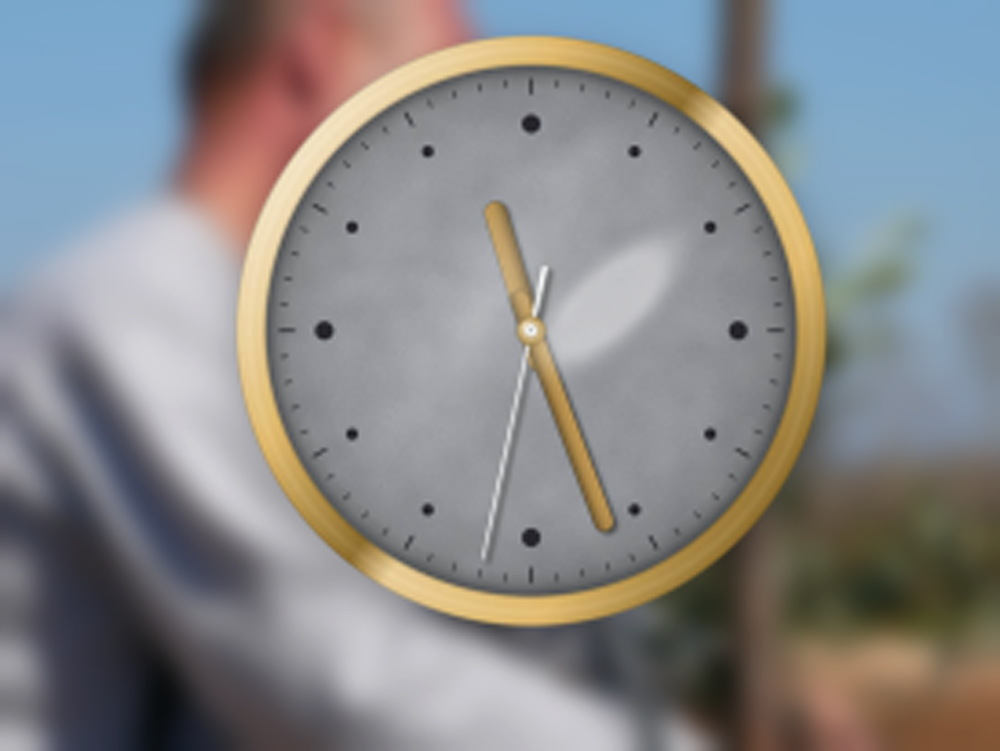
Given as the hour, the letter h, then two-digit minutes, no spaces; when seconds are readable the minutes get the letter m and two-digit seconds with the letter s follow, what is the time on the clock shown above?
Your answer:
11h26m32s
